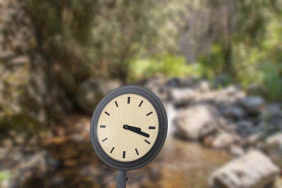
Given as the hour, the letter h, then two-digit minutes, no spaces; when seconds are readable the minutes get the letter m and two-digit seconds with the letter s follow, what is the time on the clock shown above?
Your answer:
3h18
